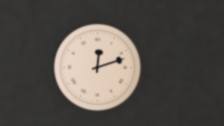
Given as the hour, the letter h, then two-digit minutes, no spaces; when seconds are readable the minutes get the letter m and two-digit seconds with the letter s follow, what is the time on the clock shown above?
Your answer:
12h12
